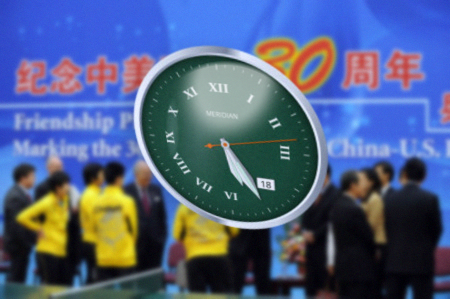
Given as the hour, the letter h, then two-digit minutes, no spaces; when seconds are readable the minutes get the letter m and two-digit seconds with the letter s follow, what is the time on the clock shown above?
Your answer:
5h25m13s
